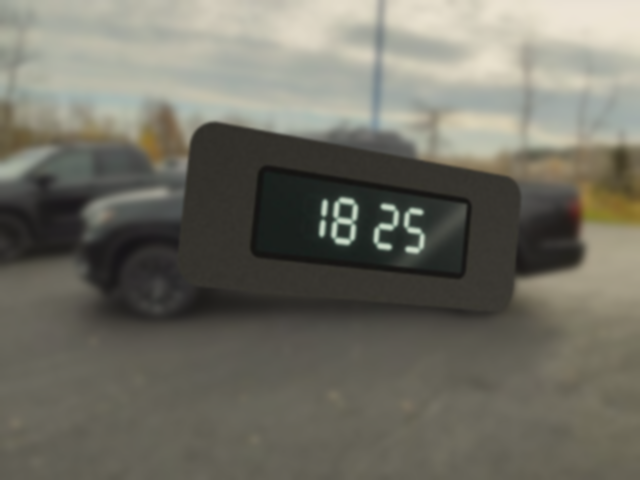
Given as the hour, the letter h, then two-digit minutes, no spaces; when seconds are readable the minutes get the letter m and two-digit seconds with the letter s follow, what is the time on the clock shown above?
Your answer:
18h25
